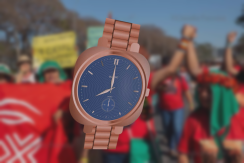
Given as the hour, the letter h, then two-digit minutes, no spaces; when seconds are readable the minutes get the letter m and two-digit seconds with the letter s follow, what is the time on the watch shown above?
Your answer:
8h00
